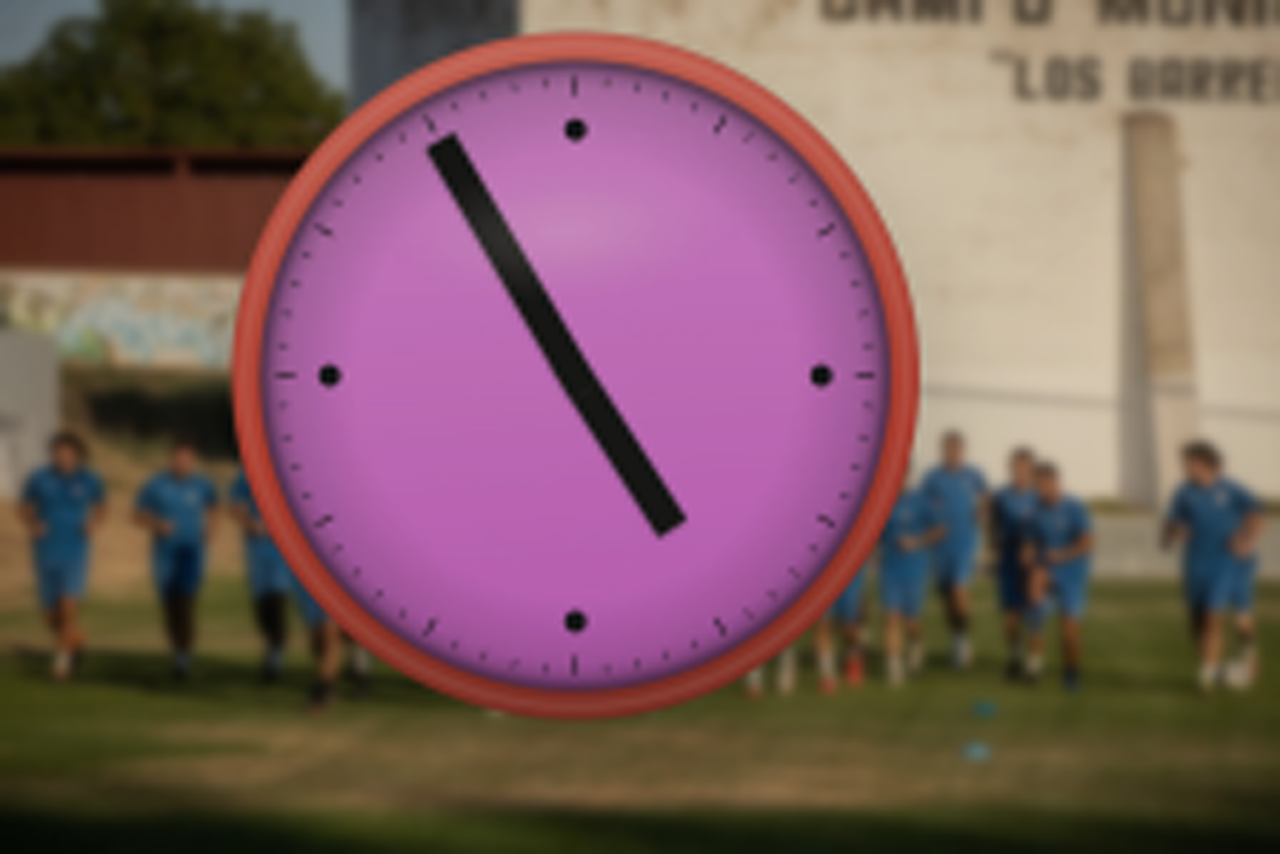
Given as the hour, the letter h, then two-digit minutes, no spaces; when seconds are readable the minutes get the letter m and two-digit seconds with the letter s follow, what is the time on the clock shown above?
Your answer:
4h55
